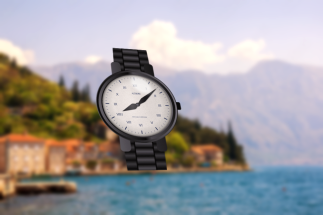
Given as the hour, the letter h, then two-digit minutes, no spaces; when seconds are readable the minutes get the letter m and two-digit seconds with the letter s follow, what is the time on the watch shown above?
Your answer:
8h08
